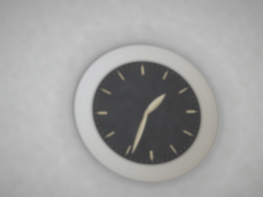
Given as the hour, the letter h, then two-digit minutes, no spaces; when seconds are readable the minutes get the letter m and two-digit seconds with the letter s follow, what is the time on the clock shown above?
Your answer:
1h34
